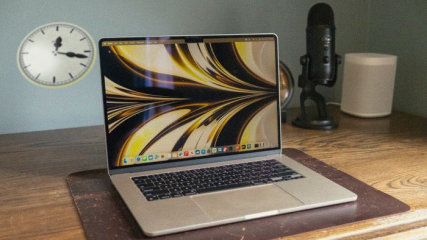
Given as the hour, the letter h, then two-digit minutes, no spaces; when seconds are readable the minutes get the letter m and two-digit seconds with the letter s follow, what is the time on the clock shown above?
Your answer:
12h17
